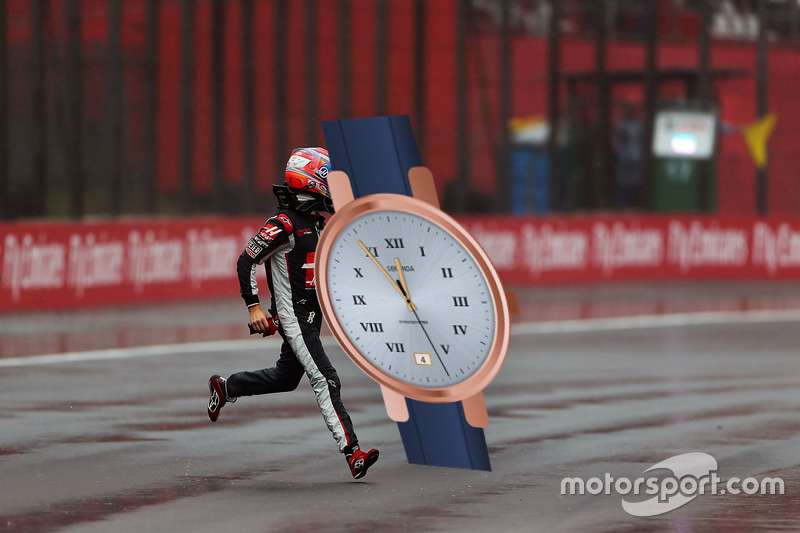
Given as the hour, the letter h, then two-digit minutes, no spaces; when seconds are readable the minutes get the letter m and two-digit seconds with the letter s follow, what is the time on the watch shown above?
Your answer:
11h54m27s
